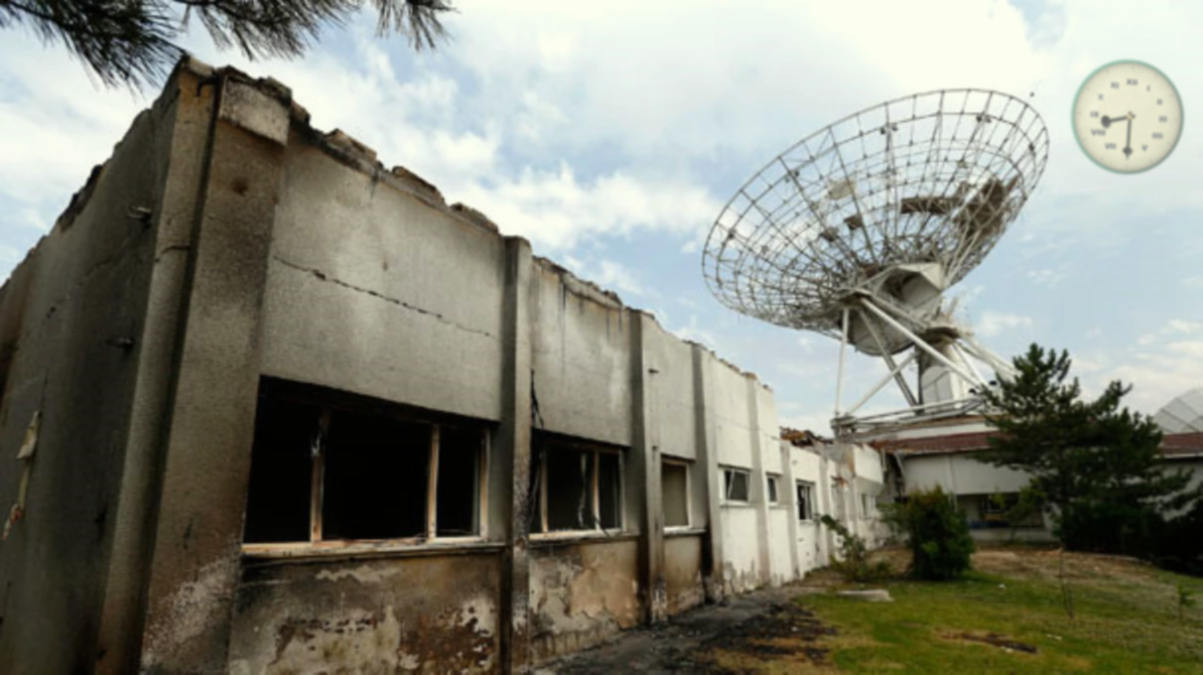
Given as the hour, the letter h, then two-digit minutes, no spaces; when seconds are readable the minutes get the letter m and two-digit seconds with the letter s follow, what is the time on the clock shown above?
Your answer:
8h30
